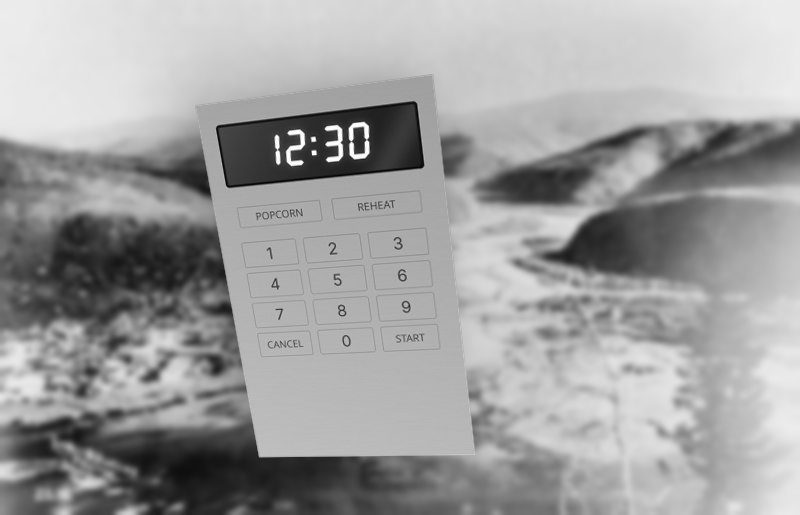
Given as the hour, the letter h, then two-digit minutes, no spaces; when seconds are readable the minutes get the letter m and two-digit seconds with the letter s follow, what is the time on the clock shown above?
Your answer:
12h30
